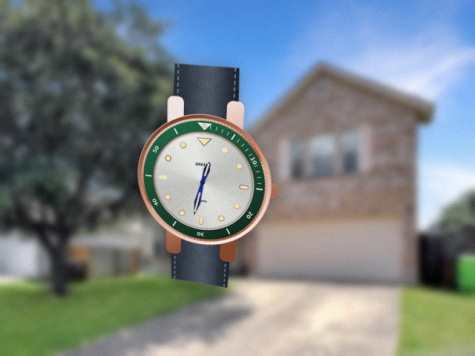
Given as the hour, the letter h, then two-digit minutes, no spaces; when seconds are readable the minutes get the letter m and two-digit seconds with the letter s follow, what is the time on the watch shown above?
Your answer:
12h32
